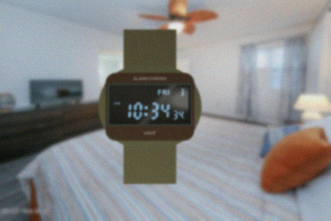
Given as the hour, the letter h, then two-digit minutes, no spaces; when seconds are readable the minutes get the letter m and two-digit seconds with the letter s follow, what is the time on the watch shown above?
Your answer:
10h34
